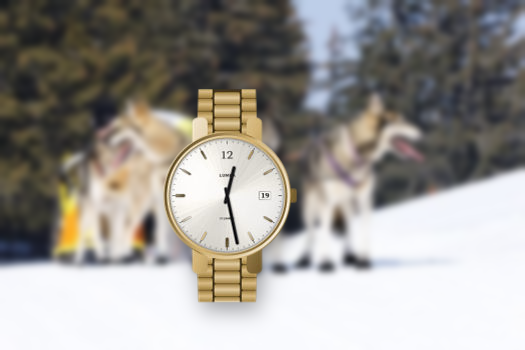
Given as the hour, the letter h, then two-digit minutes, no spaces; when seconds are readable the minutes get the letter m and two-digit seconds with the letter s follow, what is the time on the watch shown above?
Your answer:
12h28
